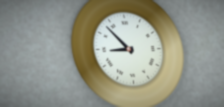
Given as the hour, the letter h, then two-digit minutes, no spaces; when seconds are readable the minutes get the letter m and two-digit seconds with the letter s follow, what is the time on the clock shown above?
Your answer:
8h53
